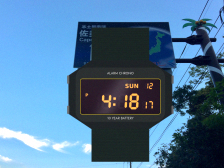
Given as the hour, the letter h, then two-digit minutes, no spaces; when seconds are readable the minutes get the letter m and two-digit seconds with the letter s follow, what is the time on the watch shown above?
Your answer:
4h18m17s
